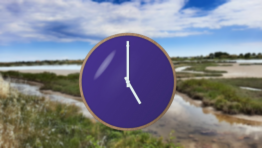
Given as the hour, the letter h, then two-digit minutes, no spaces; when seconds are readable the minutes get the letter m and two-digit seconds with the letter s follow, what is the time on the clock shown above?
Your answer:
5h00
